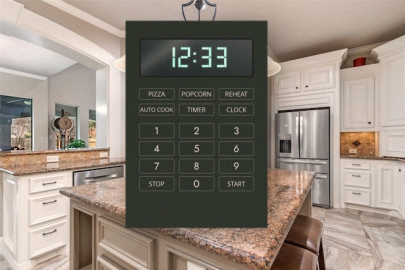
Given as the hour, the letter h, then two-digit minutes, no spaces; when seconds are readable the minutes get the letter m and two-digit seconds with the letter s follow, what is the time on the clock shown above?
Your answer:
12h33
